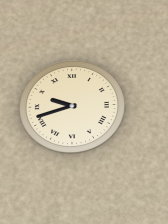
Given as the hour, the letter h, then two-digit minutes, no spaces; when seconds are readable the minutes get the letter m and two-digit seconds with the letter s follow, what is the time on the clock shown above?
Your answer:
9h42
